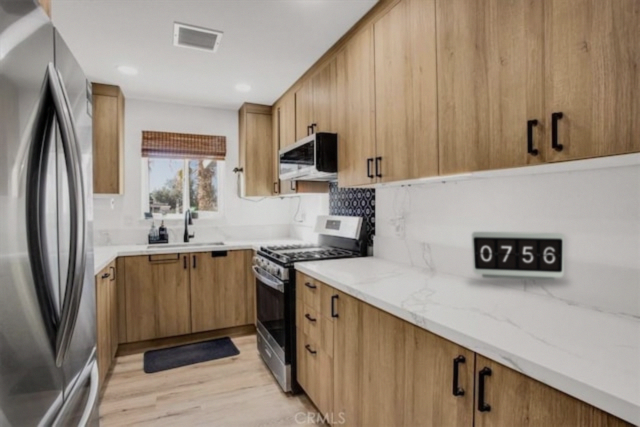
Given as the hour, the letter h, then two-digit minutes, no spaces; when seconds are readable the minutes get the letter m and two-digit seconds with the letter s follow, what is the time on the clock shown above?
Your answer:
7h56
